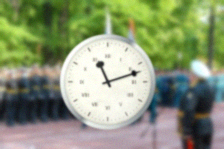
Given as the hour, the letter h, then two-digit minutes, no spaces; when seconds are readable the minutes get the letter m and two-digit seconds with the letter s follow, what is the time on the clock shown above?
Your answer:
11h12
